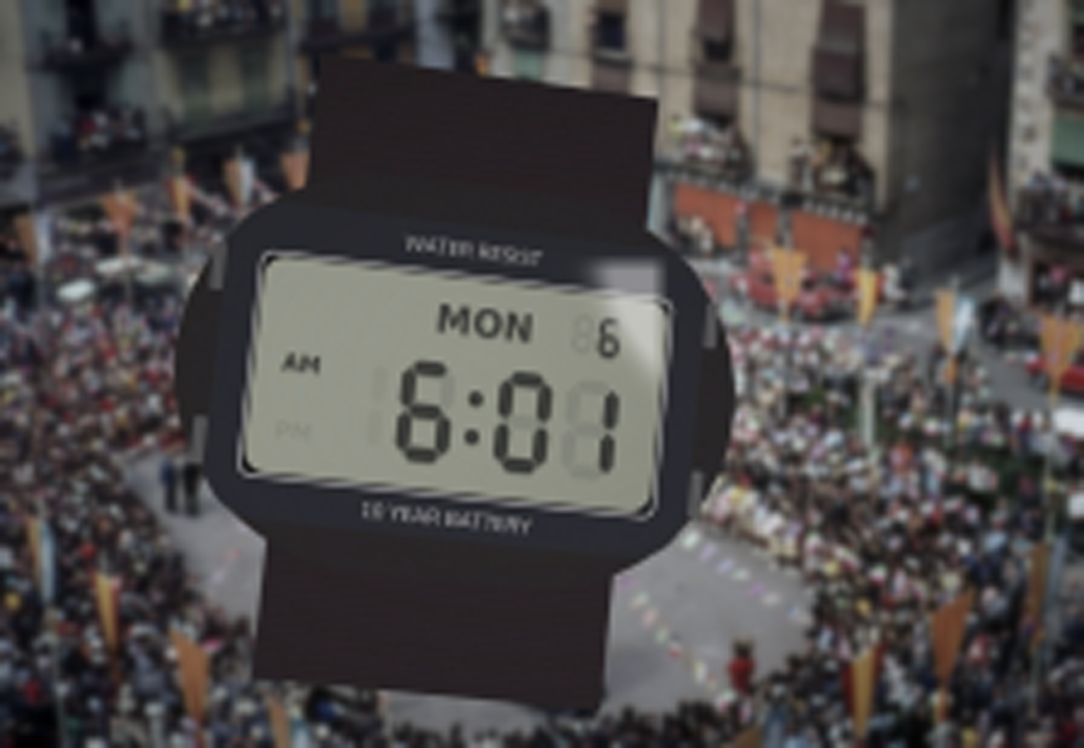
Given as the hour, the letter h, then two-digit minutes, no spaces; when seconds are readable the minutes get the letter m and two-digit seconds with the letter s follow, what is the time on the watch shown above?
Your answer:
6h01
